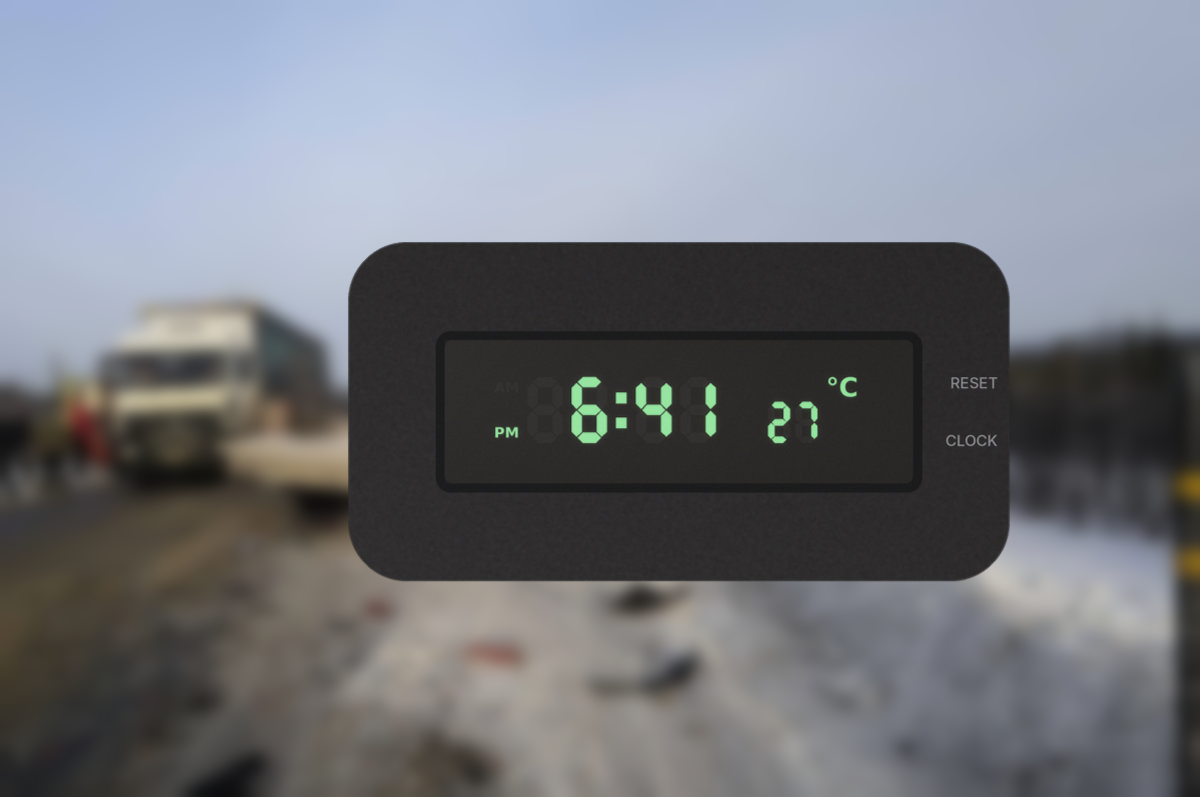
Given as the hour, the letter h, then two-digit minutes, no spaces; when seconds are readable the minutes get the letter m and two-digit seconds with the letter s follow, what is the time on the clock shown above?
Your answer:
6h41
